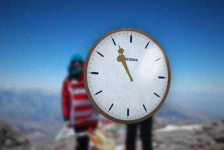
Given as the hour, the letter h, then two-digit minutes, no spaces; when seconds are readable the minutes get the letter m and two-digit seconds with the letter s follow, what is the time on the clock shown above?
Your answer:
10h56
